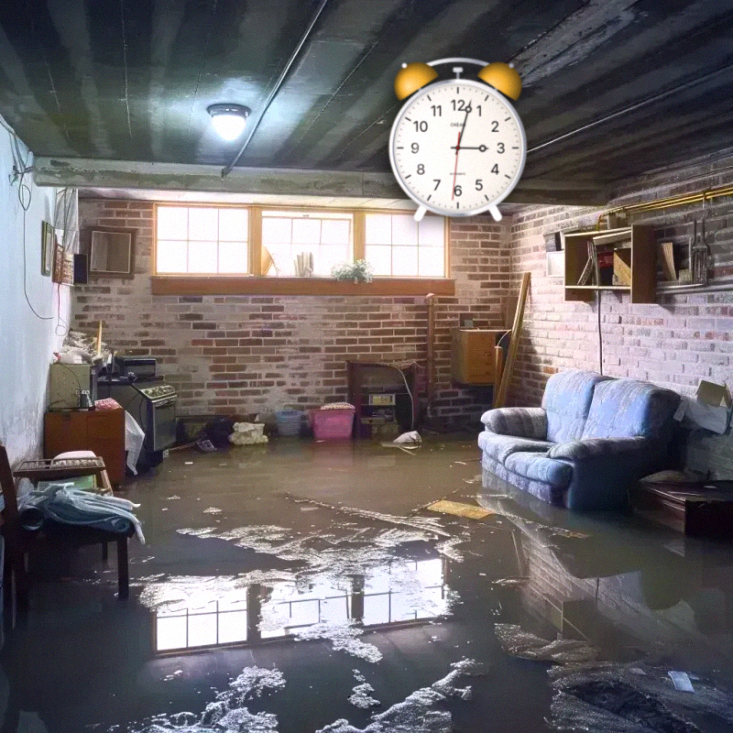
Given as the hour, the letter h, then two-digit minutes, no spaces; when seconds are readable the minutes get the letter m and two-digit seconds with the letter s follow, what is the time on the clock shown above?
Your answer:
3h02m31s
